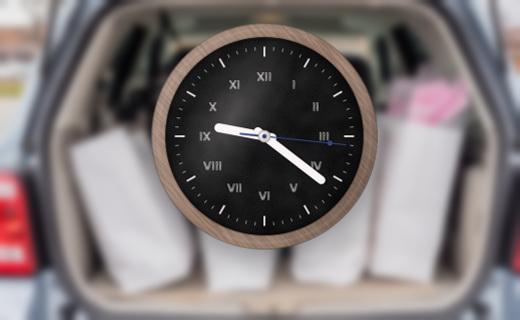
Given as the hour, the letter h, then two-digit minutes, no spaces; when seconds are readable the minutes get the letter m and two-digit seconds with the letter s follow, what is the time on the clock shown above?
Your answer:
9h21m16s
